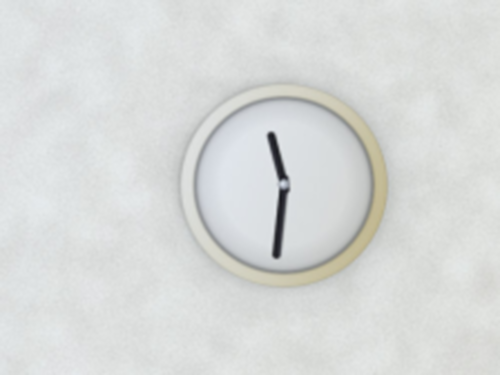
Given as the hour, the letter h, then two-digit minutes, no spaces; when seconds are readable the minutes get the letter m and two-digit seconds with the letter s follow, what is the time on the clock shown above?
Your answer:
11h31
